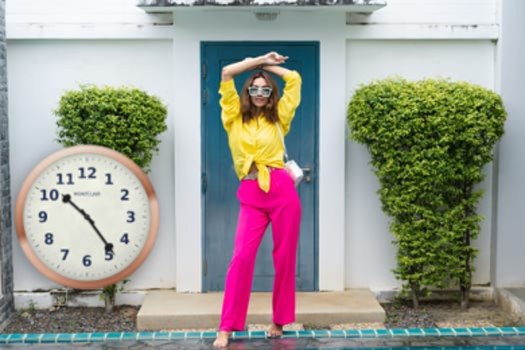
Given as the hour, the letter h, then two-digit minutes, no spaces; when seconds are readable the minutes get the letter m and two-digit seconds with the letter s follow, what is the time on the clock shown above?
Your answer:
10h24
